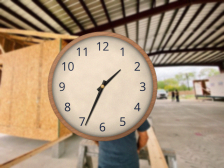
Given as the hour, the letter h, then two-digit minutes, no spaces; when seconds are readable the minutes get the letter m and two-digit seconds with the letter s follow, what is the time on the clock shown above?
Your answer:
1h34
